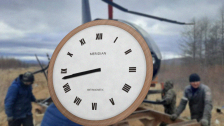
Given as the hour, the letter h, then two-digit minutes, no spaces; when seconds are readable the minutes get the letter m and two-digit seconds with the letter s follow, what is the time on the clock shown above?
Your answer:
8h43
